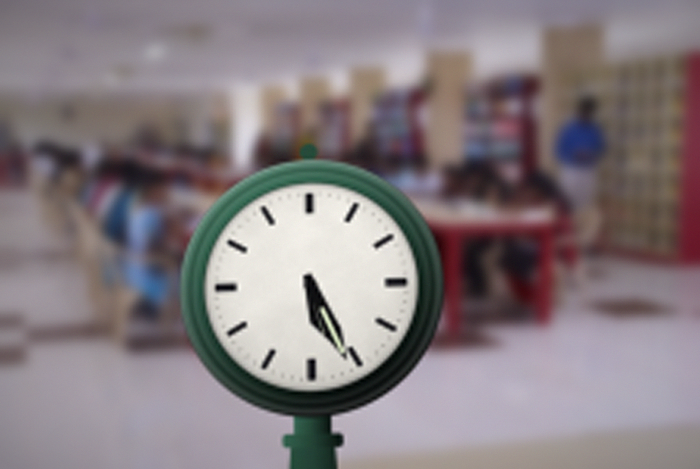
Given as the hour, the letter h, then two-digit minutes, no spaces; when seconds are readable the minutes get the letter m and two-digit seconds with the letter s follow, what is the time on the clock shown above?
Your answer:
5h26
